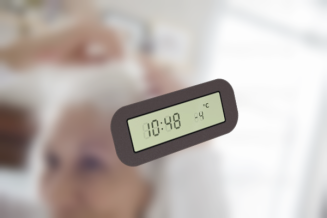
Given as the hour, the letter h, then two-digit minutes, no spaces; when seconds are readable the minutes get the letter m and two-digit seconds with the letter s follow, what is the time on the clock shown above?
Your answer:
10h48
